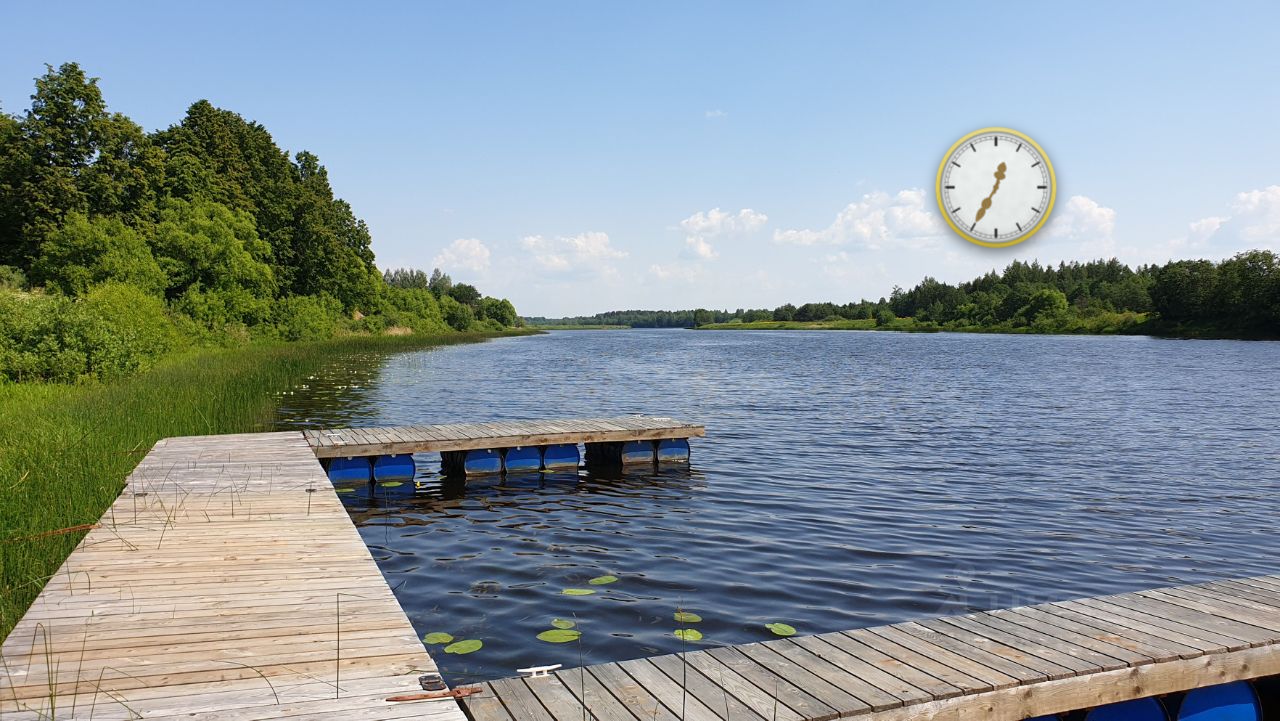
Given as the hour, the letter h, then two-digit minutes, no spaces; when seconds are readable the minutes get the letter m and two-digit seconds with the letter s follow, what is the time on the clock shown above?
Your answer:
12h35
